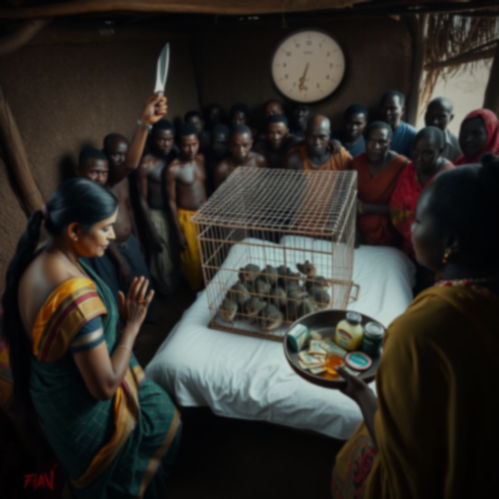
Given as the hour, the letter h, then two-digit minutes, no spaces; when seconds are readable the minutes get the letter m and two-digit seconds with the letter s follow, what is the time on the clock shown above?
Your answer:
6h32
